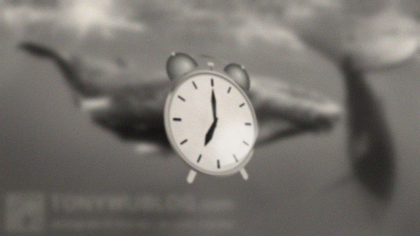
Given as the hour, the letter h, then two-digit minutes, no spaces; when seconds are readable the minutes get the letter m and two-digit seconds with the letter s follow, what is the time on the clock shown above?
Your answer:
7h00
